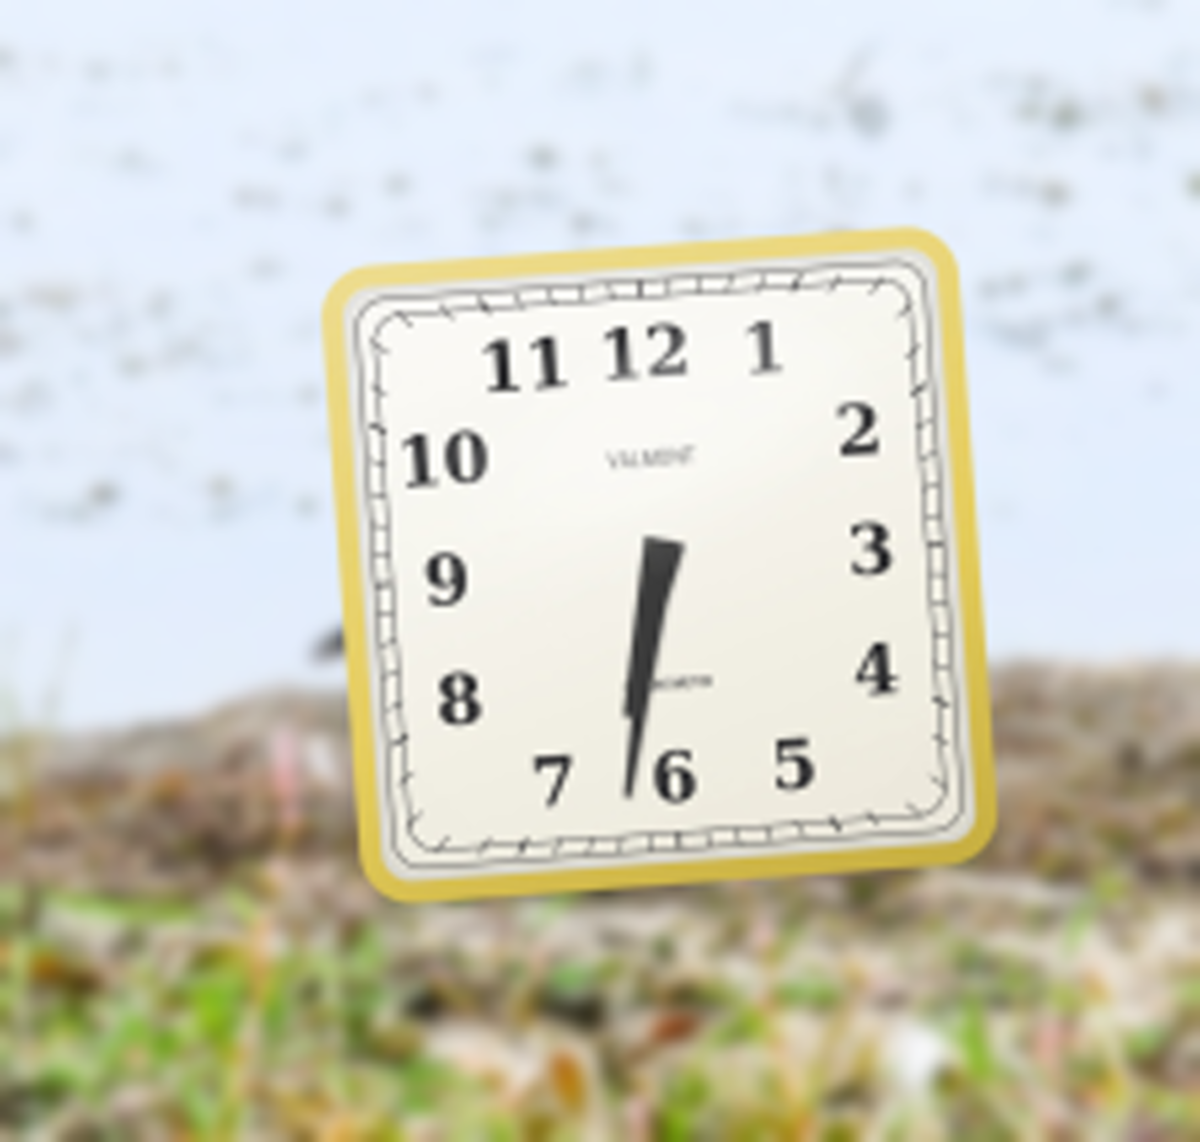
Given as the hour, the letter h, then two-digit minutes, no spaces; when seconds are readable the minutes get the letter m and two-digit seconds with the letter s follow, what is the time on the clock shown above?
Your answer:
6h32
